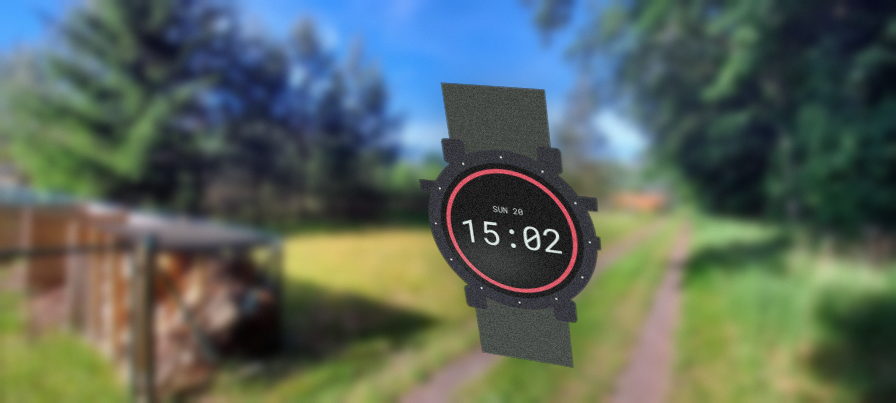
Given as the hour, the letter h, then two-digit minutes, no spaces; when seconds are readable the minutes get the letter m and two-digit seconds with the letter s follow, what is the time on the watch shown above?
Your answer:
15h02
